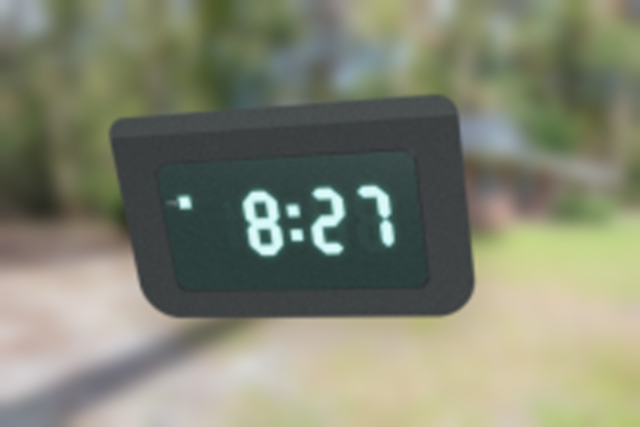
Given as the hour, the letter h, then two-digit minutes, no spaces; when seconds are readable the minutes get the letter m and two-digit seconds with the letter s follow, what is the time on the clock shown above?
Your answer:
8h27
